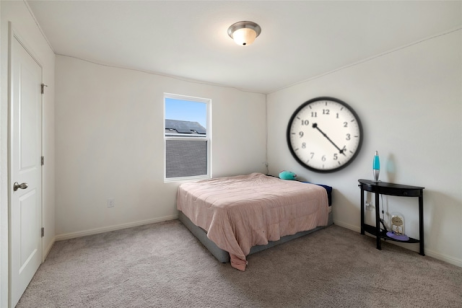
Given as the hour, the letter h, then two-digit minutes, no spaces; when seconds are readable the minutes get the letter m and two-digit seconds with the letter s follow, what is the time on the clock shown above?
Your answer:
10h22
